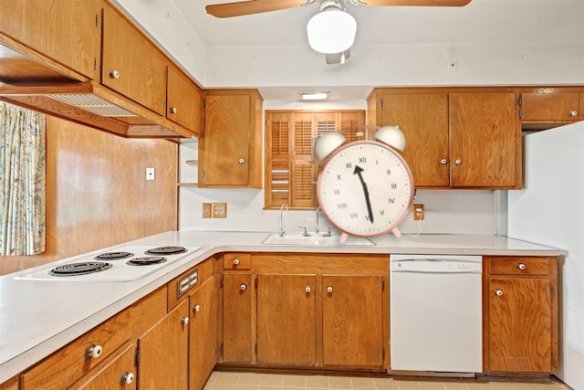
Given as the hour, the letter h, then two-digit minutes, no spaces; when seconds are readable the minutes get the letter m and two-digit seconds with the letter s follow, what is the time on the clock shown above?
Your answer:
11h29
